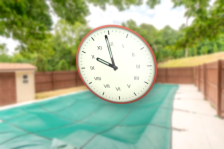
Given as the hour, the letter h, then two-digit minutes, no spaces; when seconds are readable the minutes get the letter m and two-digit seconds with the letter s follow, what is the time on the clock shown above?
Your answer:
9h59
